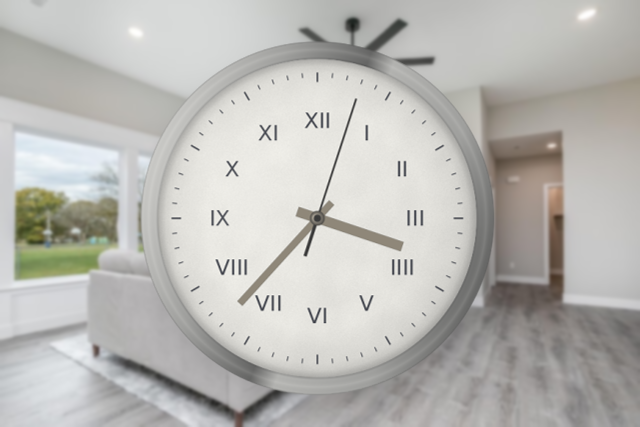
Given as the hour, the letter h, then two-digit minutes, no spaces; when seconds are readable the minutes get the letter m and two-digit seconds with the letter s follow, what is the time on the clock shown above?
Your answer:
3h37m03s
